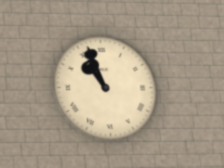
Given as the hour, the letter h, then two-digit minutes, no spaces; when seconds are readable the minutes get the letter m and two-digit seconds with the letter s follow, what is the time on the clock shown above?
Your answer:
10h57
